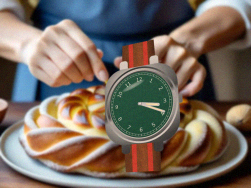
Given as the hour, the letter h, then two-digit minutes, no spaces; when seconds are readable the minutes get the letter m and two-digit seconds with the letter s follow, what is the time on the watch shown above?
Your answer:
3h19
